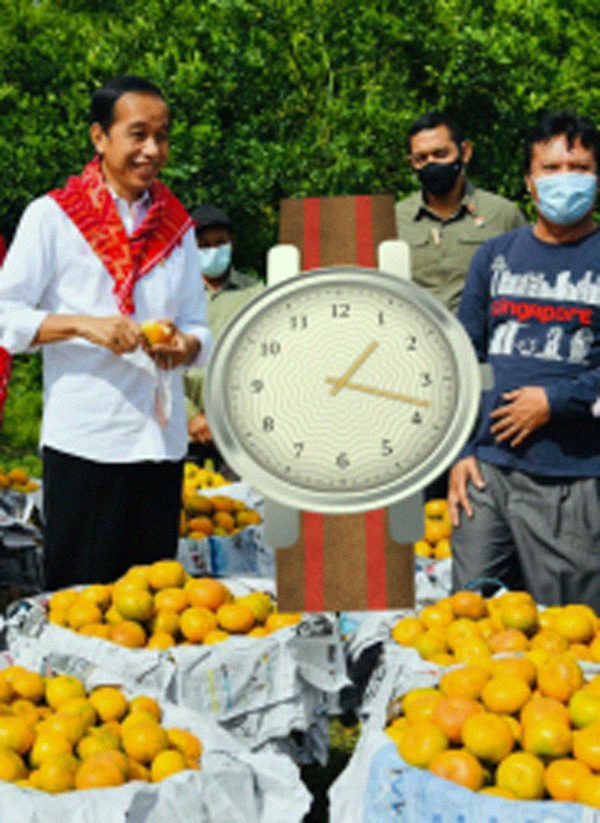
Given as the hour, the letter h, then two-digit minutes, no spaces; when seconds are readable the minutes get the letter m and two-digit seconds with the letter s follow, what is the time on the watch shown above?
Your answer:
1h18
